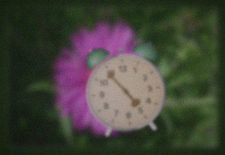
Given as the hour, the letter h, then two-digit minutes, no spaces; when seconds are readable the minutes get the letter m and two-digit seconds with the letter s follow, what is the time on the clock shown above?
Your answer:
4h54
